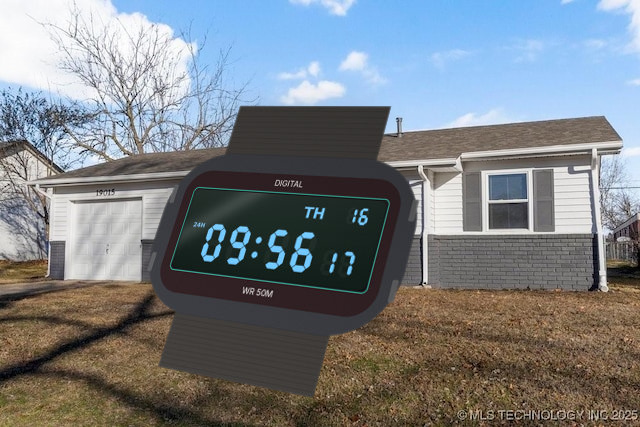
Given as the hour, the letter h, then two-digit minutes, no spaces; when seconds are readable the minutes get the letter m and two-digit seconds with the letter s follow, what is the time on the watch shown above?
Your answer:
9h56m17s
